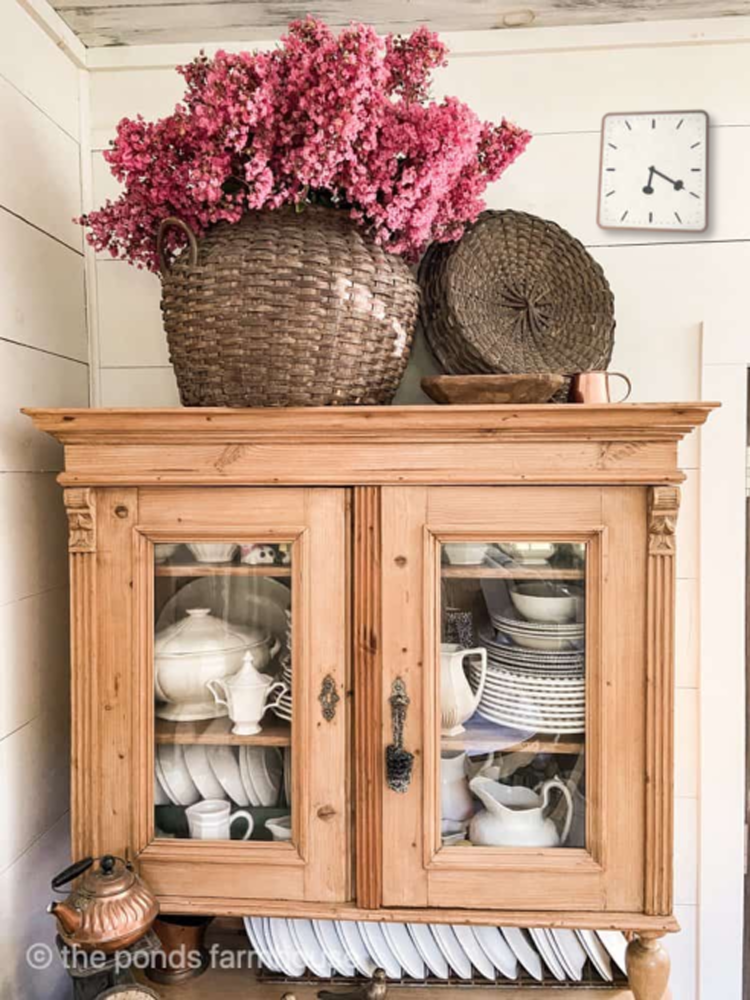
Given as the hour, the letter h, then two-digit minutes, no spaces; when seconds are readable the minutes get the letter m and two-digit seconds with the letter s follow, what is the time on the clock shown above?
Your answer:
6h20
